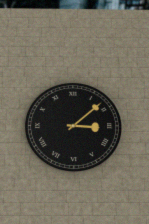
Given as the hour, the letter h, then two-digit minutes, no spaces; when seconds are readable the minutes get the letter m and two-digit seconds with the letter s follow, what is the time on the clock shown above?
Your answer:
3h08
